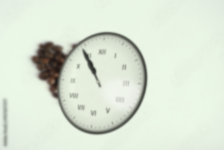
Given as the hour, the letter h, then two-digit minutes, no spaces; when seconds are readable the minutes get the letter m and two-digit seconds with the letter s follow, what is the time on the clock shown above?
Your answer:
10h54
